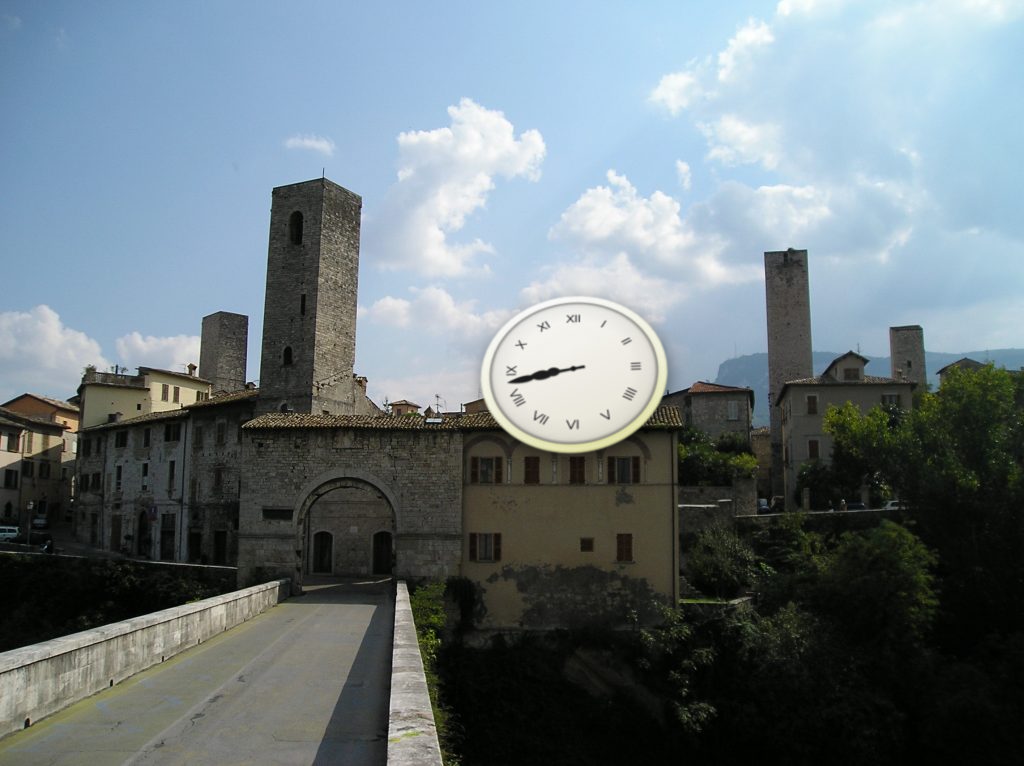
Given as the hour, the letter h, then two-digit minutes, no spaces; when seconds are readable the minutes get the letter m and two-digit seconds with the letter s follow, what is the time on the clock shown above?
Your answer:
8h43
